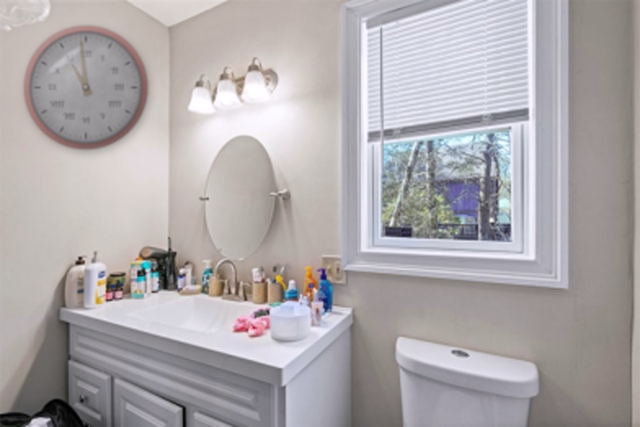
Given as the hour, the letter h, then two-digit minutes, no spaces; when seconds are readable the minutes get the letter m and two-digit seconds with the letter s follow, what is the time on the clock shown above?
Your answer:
10h59
